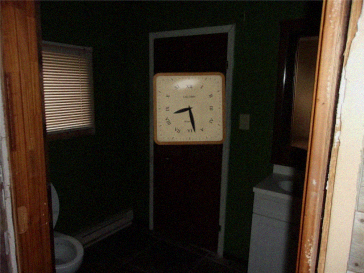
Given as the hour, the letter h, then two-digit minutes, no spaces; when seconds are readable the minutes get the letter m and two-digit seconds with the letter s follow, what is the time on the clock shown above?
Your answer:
8h28
